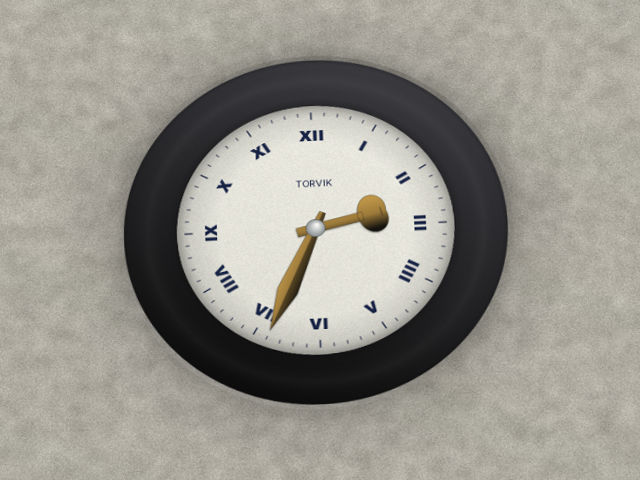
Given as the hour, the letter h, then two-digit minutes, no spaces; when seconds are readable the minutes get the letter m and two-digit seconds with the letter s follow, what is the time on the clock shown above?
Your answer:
2h34
